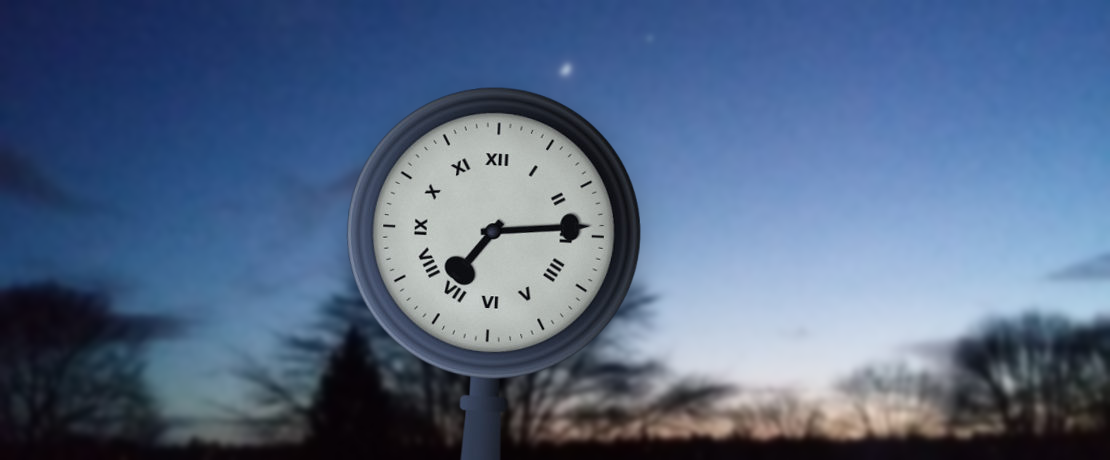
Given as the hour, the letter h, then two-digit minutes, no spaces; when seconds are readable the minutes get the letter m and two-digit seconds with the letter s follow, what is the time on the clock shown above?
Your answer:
7h14
